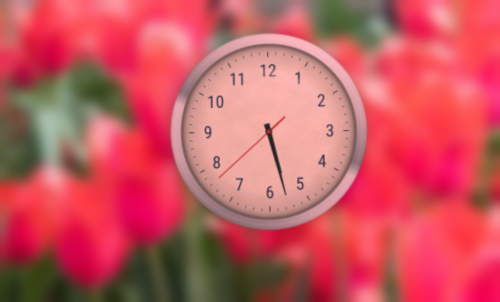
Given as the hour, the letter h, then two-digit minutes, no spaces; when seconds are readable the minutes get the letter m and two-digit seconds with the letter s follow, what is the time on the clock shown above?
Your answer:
5h27m38s
